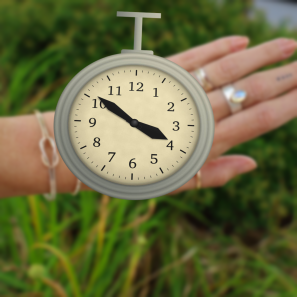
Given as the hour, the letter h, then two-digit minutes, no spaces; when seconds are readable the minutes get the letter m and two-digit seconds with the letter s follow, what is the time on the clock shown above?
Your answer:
3h51
